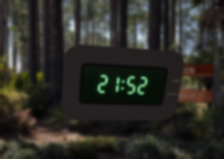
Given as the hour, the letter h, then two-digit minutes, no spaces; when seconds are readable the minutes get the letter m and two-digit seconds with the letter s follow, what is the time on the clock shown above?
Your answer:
21h52
